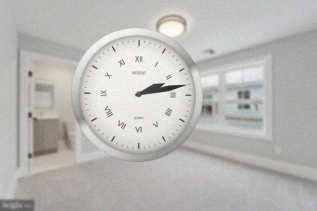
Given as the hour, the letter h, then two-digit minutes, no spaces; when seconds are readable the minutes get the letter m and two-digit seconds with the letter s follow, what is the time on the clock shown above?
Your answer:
2h13
